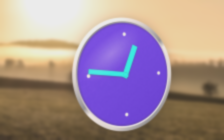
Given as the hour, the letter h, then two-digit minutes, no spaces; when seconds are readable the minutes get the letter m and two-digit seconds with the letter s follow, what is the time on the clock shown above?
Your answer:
12h46
